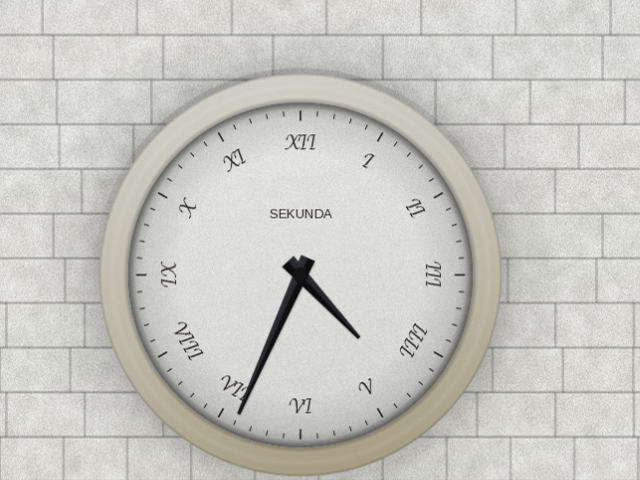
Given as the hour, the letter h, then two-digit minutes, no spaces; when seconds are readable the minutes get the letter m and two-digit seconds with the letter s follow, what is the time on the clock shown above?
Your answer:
4h34
